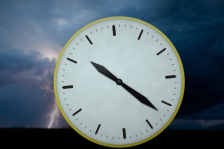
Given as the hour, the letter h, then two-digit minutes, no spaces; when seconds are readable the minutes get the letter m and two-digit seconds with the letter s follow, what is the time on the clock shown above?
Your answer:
10h22
